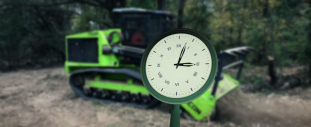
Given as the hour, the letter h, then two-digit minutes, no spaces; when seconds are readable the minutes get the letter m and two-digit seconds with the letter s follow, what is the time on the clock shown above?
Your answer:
3h03
